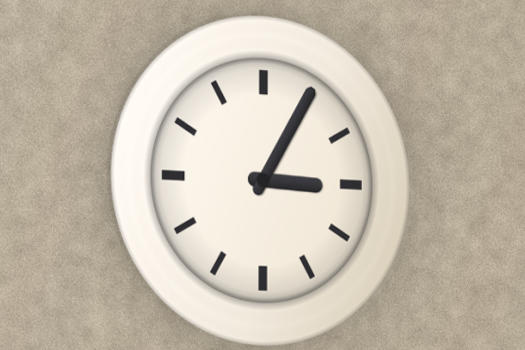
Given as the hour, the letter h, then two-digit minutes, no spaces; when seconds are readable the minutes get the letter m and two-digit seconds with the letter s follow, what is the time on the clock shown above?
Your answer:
3h05
